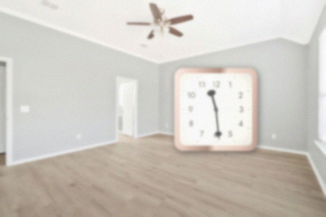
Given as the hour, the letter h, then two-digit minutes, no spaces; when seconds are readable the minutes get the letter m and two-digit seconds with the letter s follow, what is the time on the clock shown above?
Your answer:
11h29
